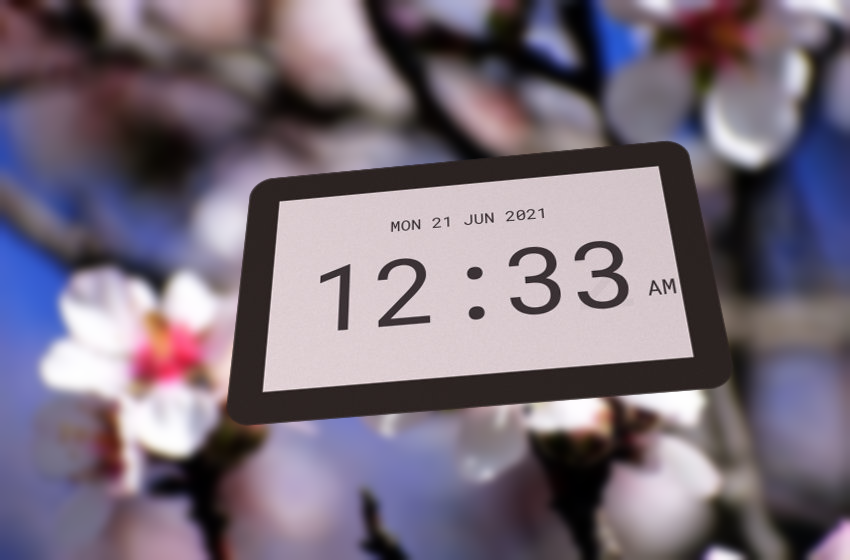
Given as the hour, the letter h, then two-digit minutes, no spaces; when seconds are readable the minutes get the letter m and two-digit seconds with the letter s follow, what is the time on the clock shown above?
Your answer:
12h33
